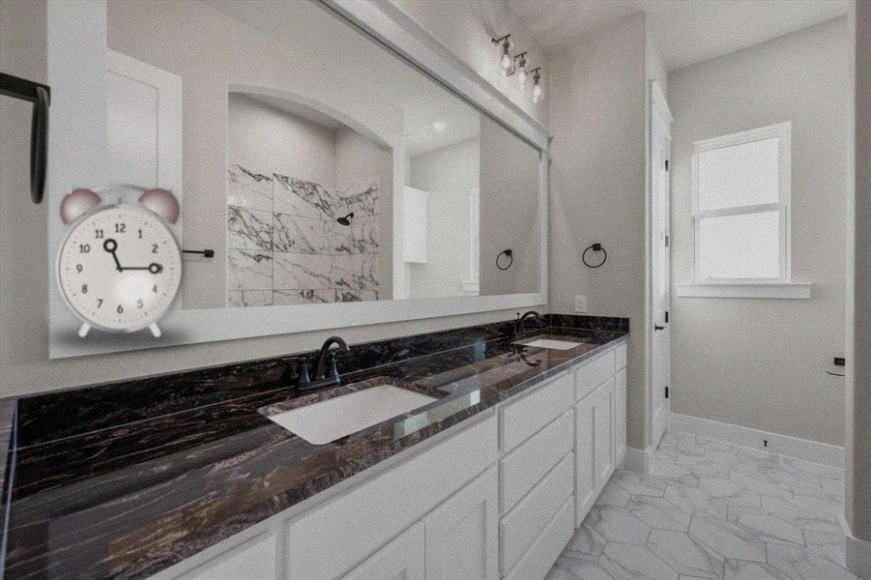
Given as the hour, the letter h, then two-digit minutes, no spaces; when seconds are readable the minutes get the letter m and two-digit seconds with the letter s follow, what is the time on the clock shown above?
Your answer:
11h15
